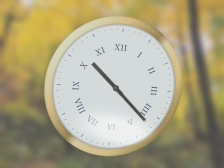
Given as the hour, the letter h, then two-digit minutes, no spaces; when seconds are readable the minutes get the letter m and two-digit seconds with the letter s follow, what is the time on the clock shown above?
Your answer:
10h22
